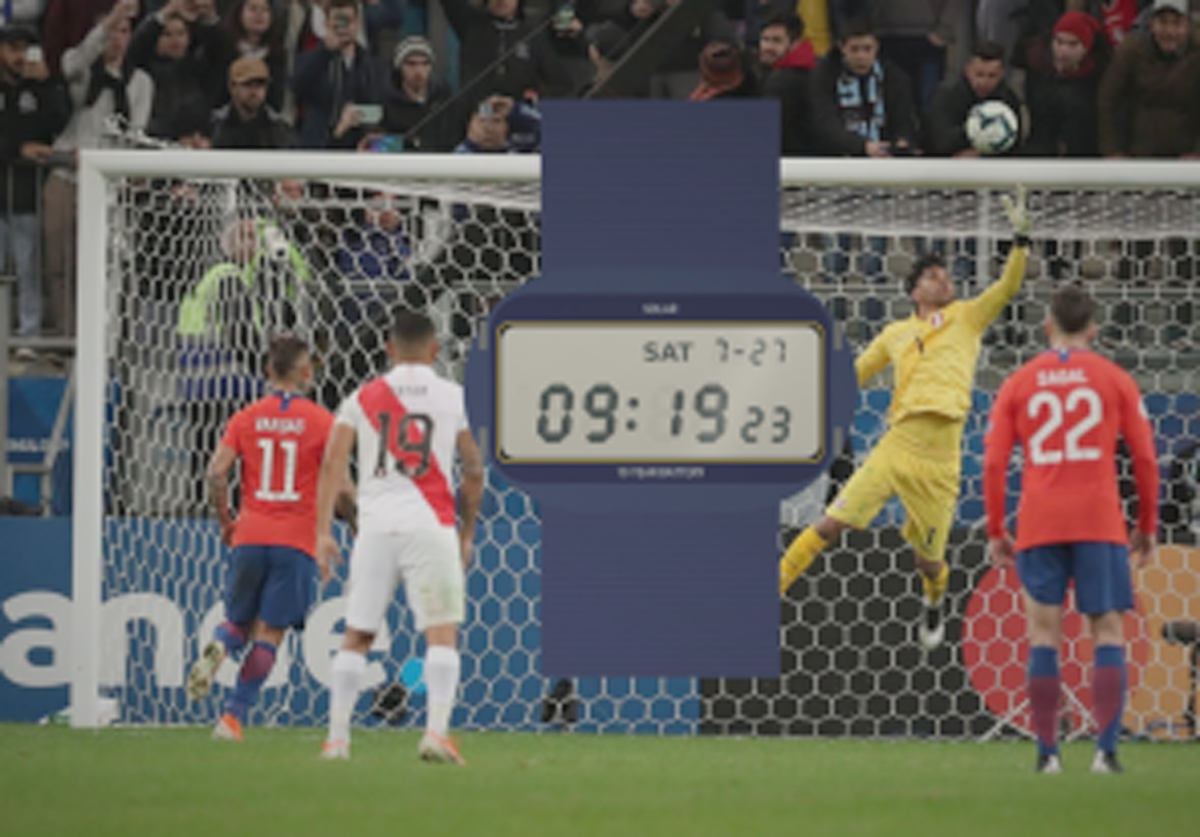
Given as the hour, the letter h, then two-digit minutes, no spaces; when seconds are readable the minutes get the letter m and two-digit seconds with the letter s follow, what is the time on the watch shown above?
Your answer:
9h19m23s
